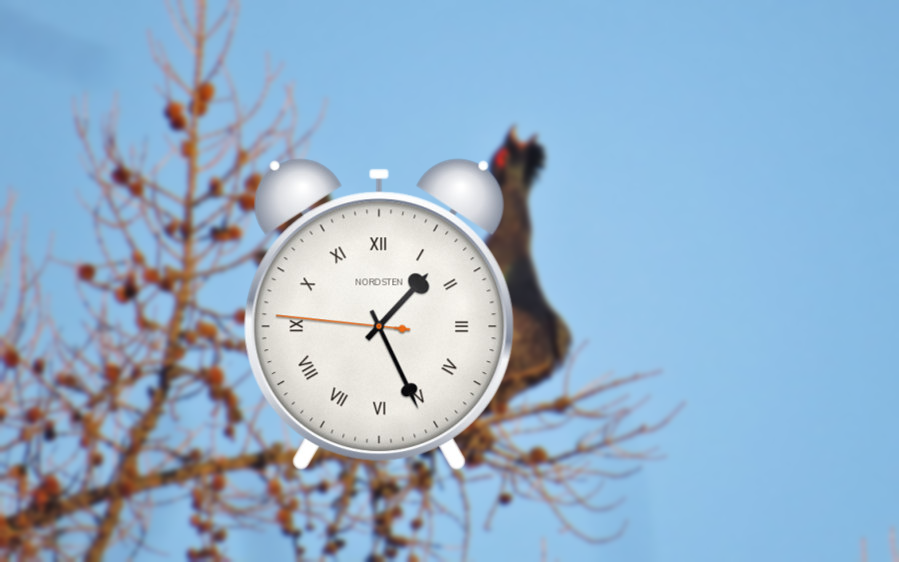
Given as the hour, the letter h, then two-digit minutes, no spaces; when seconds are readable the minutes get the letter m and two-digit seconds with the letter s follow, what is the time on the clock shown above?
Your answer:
1h25m46s
